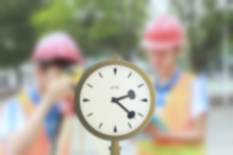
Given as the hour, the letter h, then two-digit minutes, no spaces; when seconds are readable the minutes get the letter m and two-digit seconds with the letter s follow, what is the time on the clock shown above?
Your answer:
2h22
